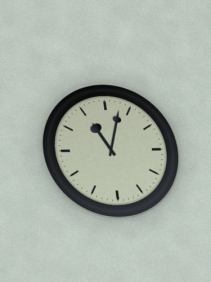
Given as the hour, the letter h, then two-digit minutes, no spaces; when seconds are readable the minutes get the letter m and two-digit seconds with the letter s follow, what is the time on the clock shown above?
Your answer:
11h03
